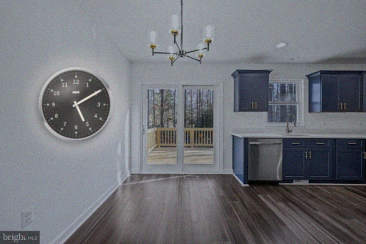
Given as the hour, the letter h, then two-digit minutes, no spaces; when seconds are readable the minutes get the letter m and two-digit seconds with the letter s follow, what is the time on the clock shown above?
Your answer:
5h10
